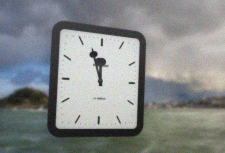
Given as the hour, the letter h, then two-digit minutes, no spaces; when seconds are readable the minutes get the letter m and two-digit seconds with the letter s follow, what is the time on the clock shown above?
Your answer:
11h57
